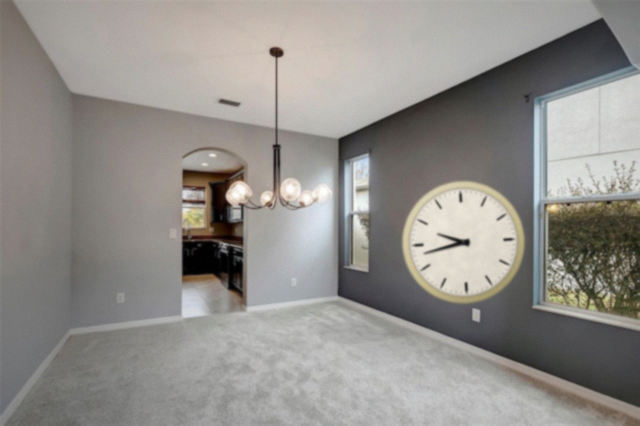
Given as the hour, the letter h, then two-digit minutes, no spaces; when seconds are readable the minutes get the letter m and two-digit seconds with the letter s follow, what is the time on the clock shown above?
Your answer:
9h43
